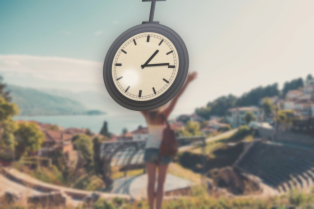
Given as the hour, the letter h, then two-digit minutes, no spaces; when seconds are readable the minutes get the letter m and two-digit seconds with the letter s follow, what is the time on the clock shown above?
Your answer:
1h14
